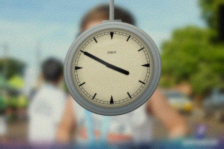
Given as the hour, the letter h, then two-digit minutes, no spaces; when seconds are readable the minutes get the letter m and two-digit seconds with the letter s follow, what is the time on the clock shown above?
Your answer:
3h50
